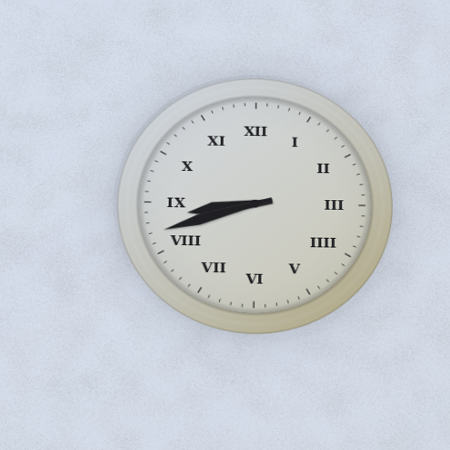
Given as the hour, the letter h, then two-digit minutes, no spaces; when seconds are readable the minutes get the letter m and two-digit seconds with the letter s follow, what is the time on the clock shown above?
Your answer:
8h42
